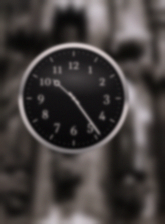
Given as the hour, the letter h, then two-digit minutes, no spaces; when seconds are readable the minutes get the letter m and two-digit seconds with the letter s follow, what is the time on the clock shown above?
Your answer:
10h24
